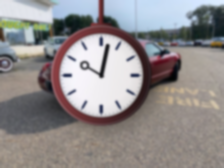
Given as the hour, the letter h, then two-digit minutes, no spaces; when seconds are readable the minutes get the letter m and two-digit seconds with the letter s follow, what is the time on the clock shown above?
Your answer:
10h02
